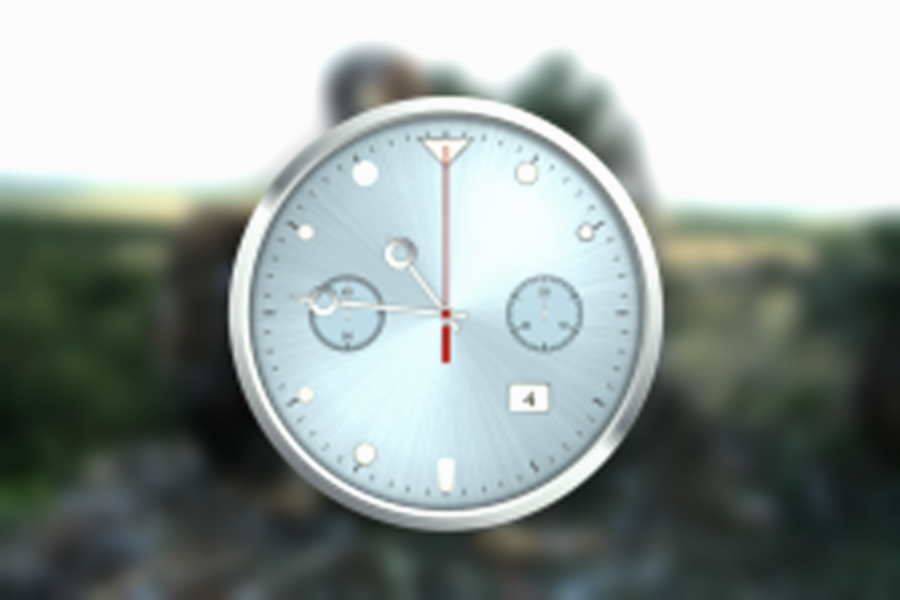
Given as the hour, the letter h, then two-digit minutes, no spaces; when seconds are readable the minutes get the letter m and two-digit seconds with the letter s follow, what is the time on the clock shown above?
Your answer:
10h46
